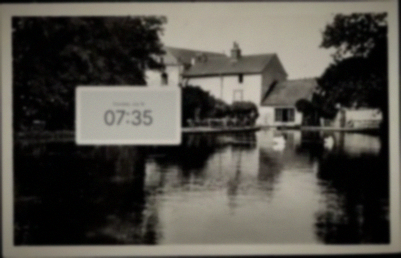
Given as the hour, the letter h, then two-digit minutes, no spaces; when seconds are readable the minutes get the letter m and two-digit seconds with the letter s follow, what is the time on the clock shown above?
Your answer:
7h35
